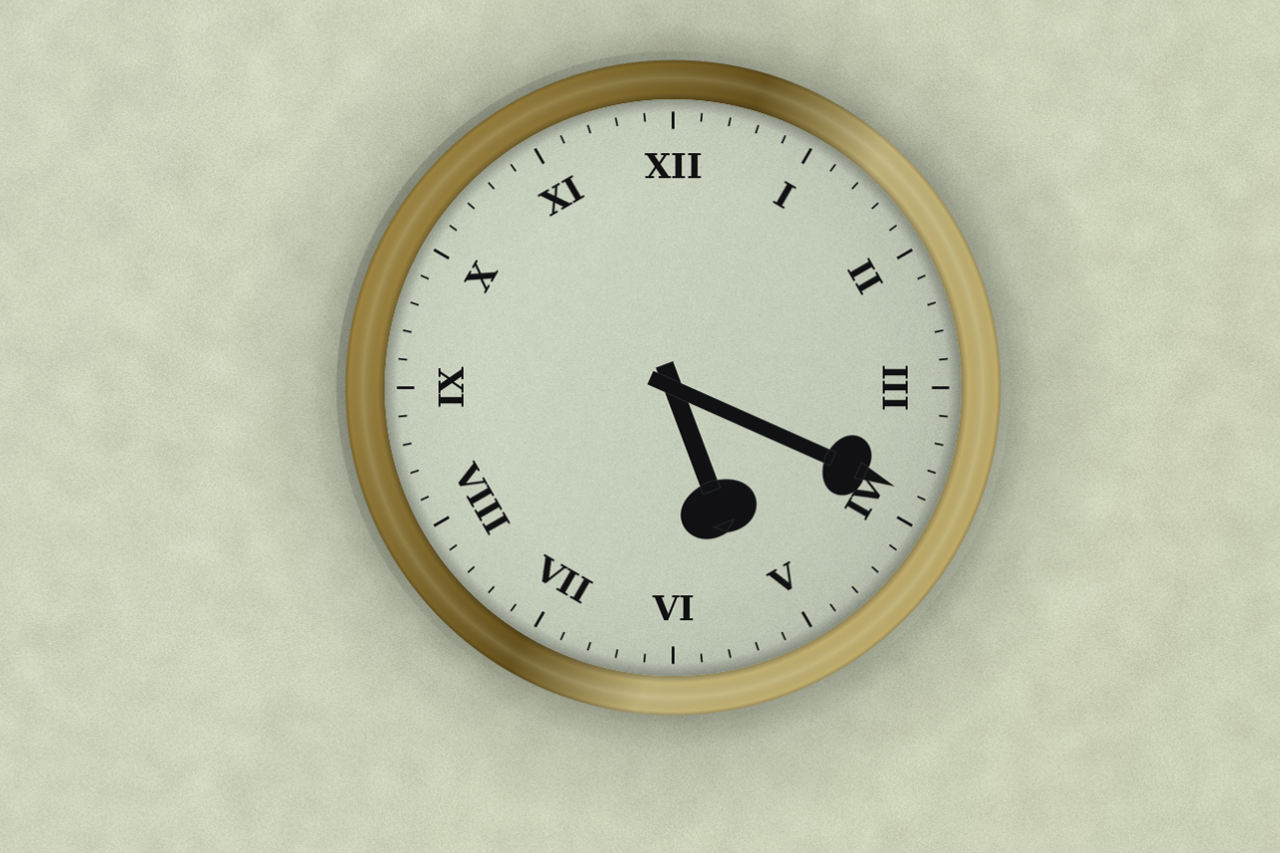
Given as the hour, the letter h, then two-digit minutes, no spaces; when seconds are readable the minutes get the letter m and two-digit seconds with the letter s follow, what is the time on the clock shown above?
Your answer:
5h19
